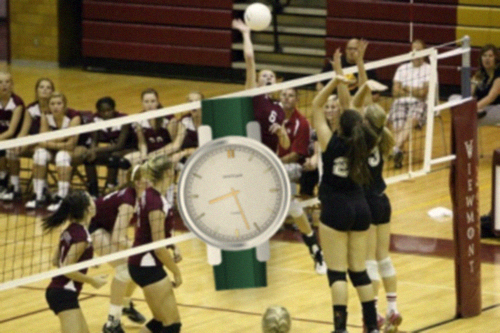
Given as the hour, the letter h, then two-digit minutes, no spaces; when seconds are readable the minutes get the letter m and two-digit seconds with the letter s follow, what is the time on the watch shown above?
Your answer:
8h27
